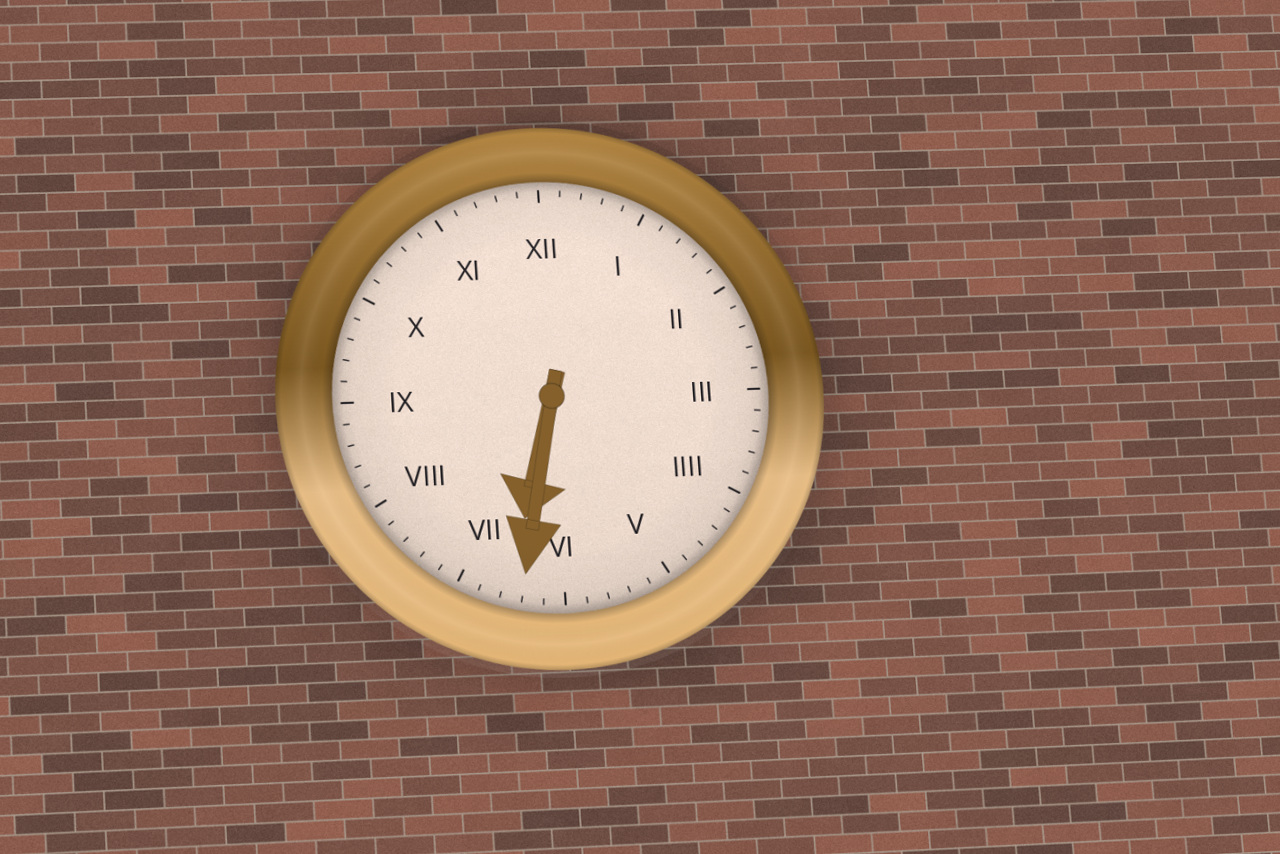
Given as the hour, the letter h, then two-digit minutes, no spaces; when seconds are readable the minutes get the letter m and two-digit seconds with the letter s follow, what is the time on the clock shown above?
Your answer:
6h32
